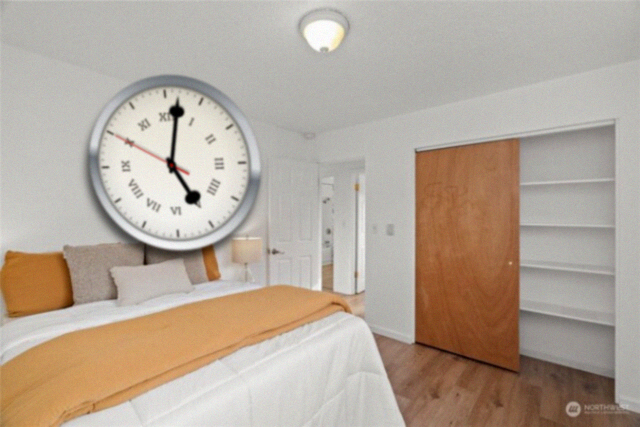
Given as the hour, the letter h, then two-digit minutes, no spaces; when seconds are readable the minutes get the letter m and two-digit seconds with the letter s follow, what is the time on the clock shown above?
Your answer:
5h01m50s
